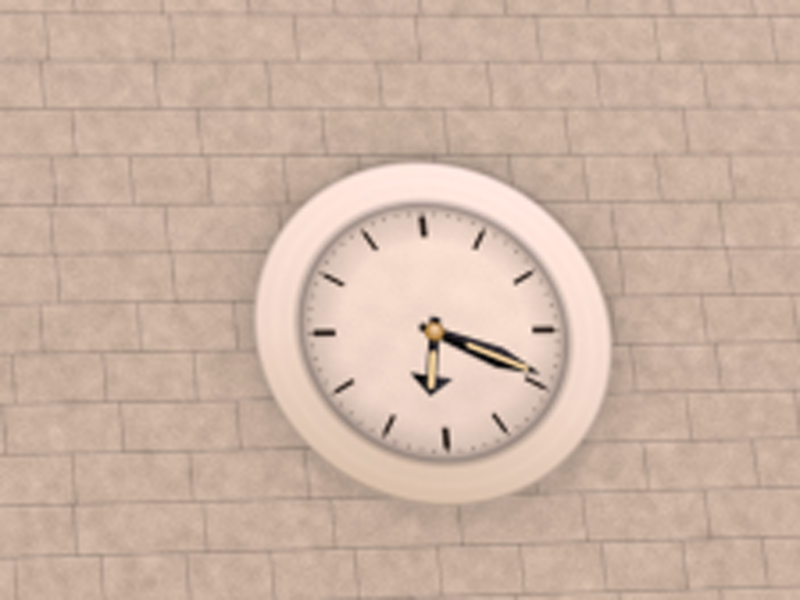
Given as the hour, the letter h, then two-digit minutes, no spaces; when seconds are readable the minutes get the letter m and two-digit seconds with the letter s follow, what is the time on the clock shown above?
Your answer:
6h19
